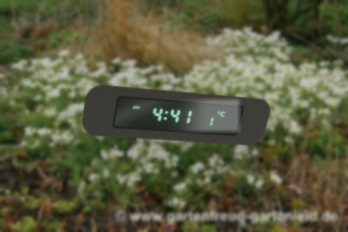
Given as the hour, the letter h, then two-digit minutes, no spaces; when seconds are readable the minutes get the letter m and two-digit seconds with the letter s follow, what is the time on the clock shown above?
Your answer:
4h41
